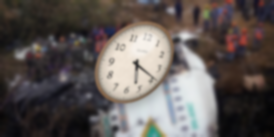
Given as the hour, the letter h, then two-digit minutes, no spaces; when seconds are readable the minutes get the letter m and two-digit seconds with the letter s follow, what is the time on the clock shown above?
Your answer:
5h19
